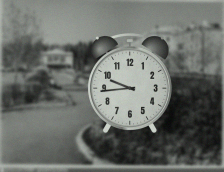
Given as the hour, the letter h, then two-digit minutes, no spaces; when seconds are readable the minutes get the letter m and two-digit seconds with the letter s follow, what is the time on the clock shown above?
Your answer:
9h44
